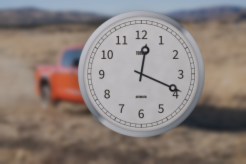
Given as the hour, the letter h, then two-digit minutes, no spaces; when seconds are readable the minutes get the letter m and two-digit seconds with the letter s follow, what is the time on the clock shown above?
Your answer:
12h19
